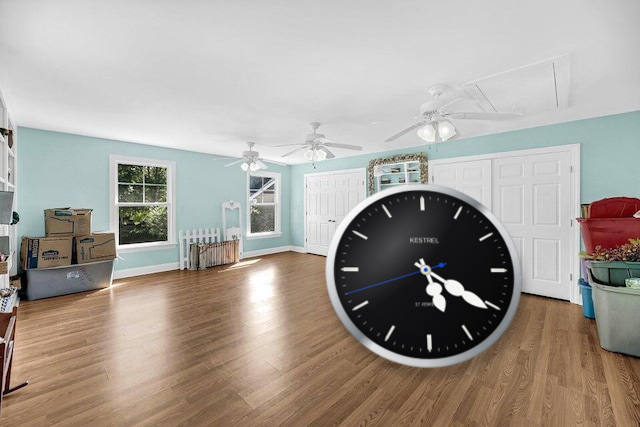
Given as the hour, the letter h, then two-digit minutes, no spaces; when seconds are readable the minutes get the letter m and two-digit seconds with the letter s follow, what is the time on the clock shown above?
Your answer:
5h20m42s
